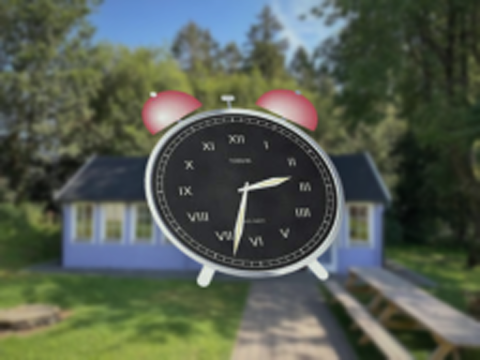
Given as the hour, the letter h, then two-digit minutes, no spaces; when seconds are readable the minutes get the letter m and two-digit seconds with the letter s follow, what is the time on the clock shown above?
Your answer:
2h33
